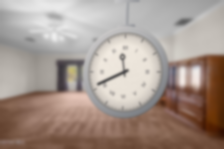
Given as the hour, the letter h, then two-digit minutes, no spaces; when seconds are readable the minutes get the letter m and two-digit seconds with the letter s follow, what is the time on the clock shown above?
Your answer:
11h41
